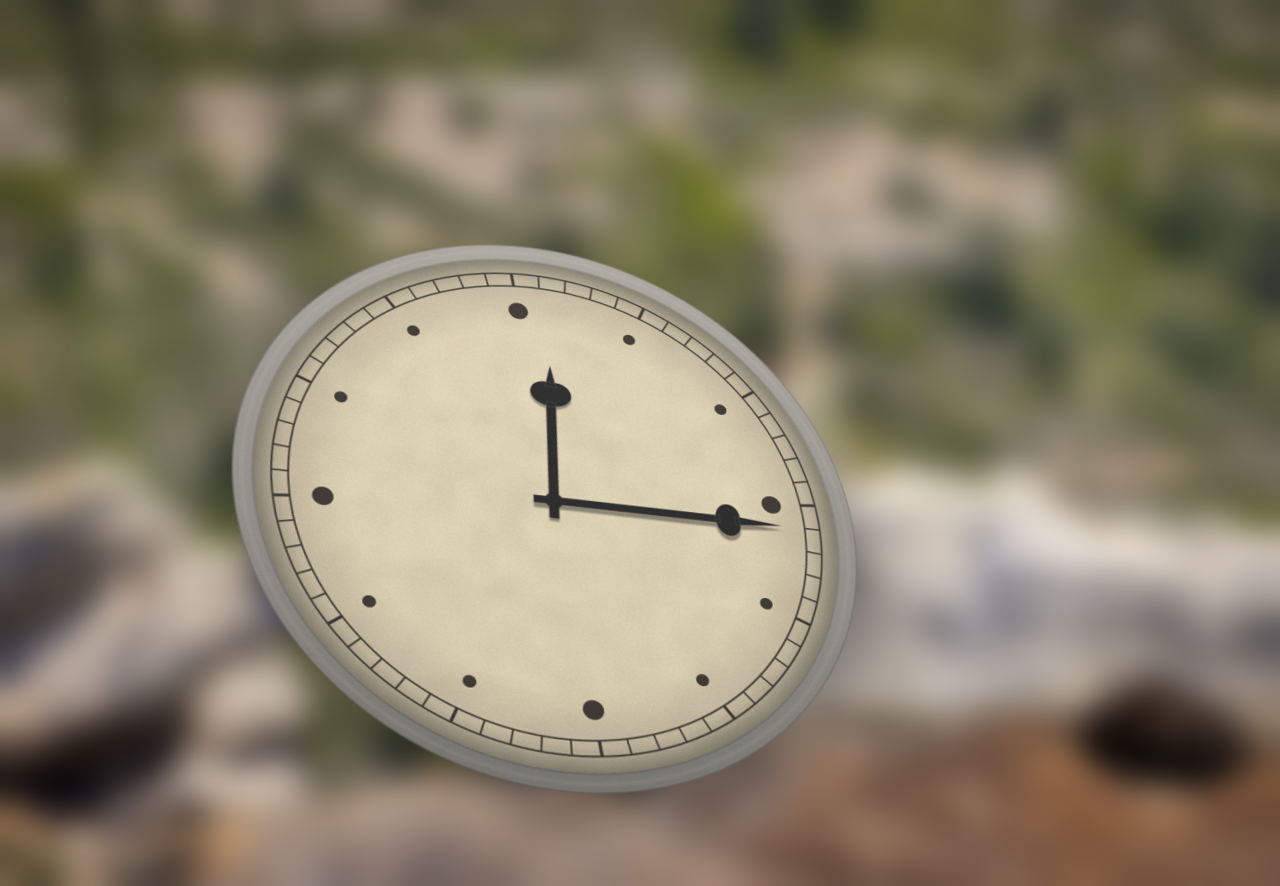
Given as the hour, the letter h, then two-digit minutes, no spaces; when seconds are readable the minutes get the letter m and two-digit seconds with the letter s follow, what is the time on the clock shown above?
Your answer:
12h16
